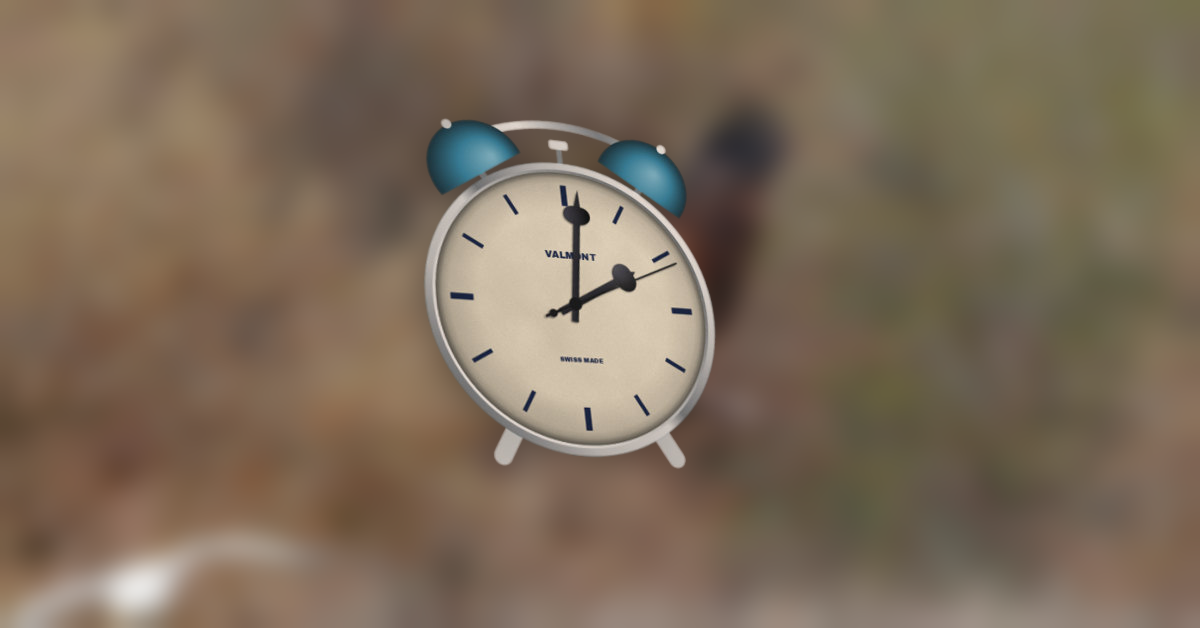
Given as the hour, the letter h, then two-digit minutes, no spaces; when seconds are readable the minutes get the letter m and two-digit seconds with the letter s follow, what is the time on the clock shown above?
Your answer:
2h01m11s
